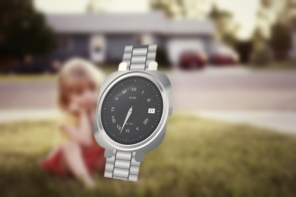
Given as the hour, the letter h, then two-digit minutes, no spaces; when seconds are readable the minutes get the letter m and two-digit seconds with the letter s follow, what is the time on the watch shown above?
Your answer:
6h33
